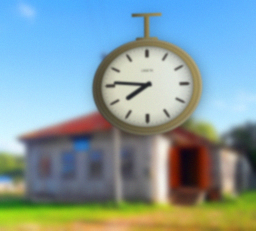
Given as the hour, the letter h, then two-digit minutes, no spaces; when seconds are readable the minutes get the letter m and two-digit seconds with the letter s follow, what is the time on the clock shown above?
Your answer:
7h46
